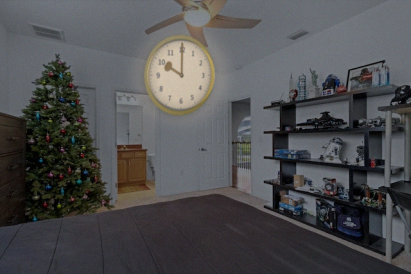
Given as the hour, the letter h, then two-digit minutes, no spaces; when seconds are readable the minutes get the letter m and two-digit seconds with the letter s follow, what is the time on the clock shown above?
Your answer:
10h00
